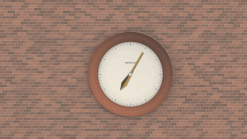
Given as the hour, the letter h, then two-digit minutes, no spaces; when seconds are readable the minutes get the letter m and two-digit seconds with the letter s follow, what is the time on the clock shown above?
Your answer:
7h05
